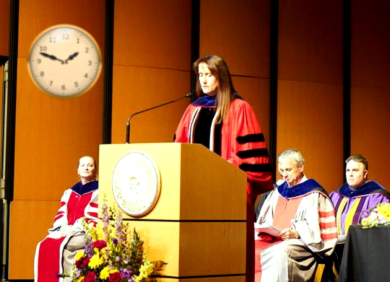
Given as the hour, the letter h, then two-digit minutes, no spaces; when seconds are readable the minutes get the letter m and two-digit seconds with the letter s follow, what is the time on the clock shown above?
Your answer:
1h48
